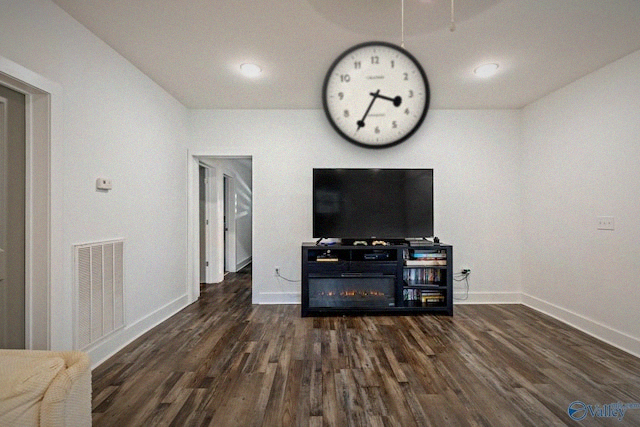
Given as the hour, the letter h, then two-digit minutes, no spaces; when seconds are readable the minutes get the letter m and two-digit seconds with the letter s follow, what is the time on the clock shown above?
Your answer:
3h35
